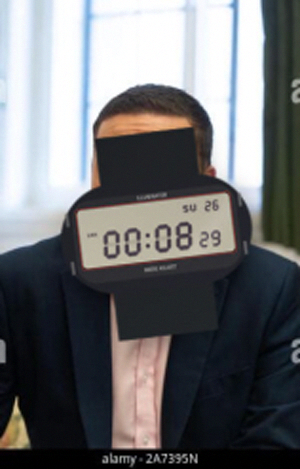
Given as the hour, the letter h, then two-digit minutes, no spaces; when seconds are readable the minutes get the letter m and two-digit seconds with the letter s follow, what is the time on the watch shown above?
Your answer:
0h08m29s
